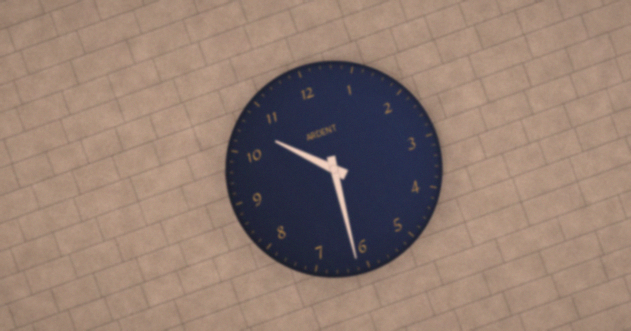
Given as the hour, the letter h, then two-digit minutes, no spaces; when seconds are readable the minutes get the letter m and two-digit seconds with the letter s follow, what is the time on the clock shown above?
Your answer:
10h31
